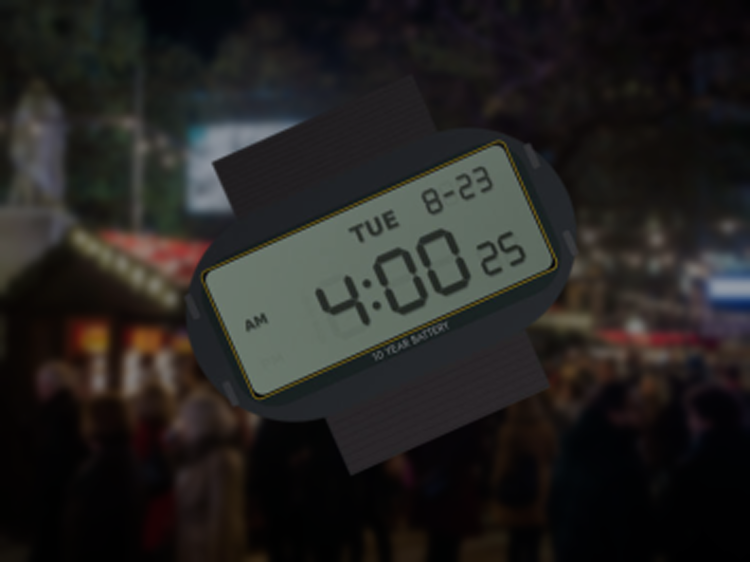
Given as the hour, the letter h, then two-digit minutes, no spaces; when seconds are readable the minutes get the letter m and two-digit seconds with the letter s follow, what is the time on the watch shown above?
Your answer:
4h00m25s
